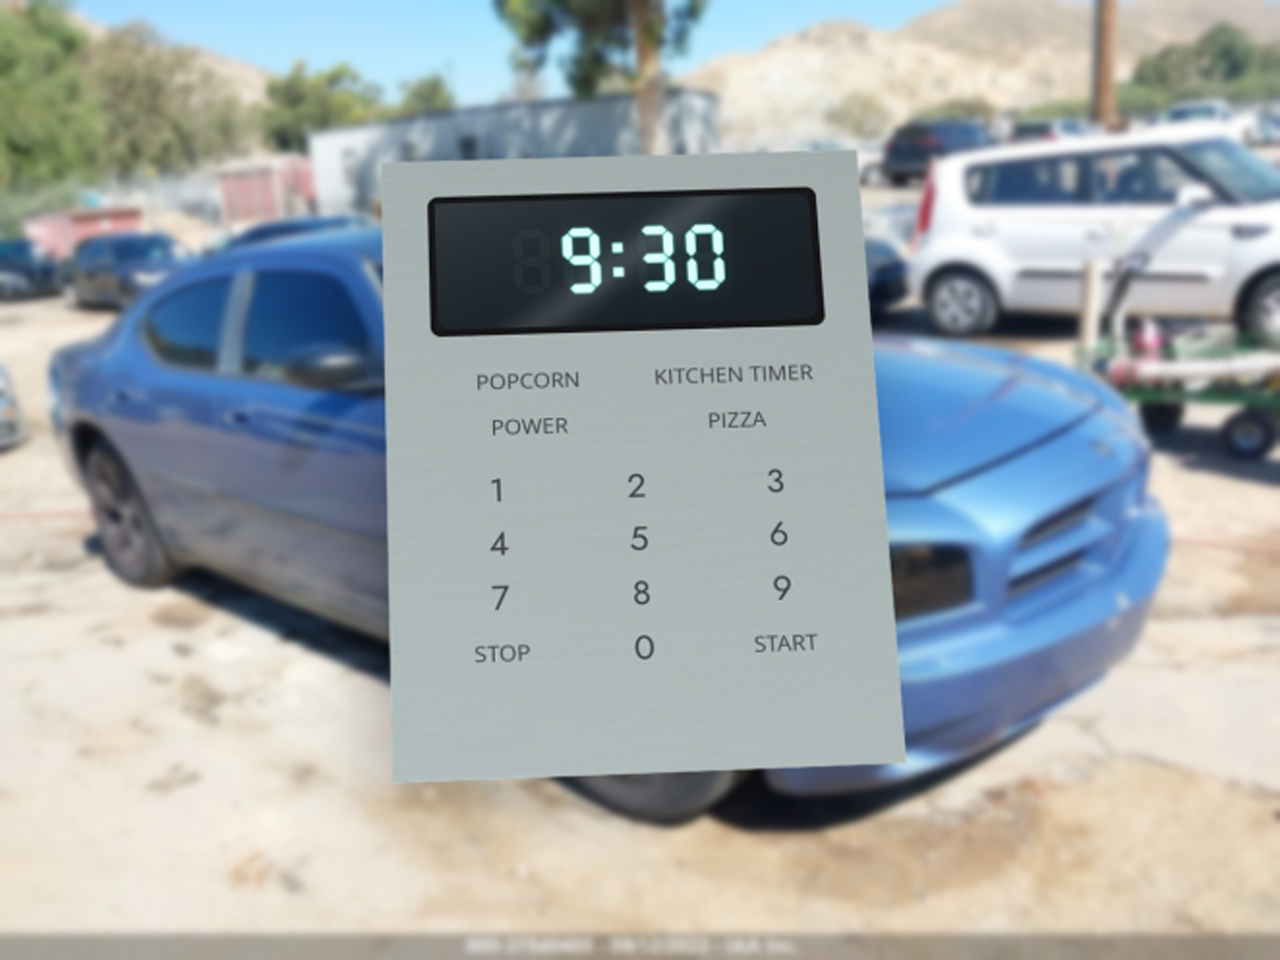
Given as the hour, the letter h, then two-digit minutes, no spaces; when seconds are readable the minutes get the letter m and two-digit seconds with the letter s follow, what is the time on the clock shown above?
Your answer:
9h30
